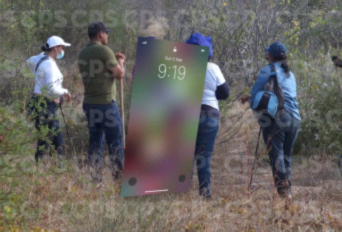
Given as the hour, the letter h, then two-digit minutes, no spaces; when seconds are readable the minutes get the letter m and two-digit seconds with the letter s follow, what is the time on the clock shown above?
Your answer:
9h19
